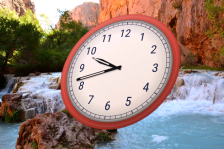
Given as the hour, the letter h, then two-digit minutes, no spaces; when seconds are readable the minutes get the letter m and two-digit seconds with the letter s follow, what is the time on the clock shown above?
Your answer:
9h42
